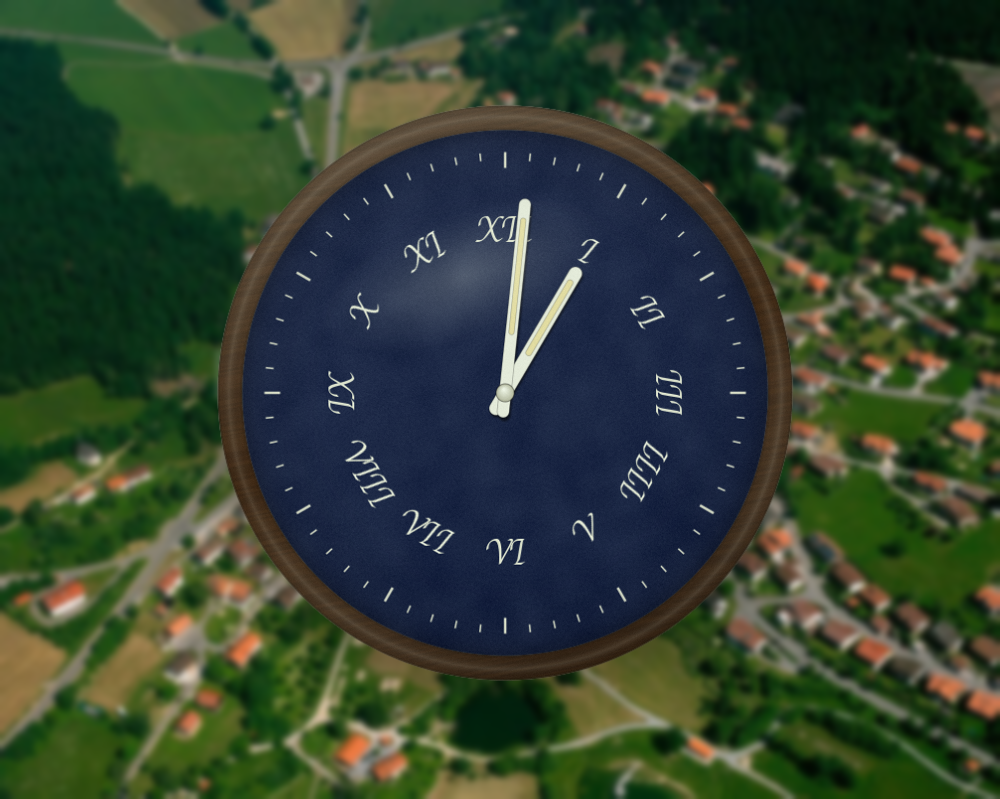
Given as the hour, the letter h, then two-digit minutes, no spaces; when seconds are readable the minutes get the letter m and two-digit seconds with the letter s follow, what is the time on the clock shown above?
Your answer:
1h01
